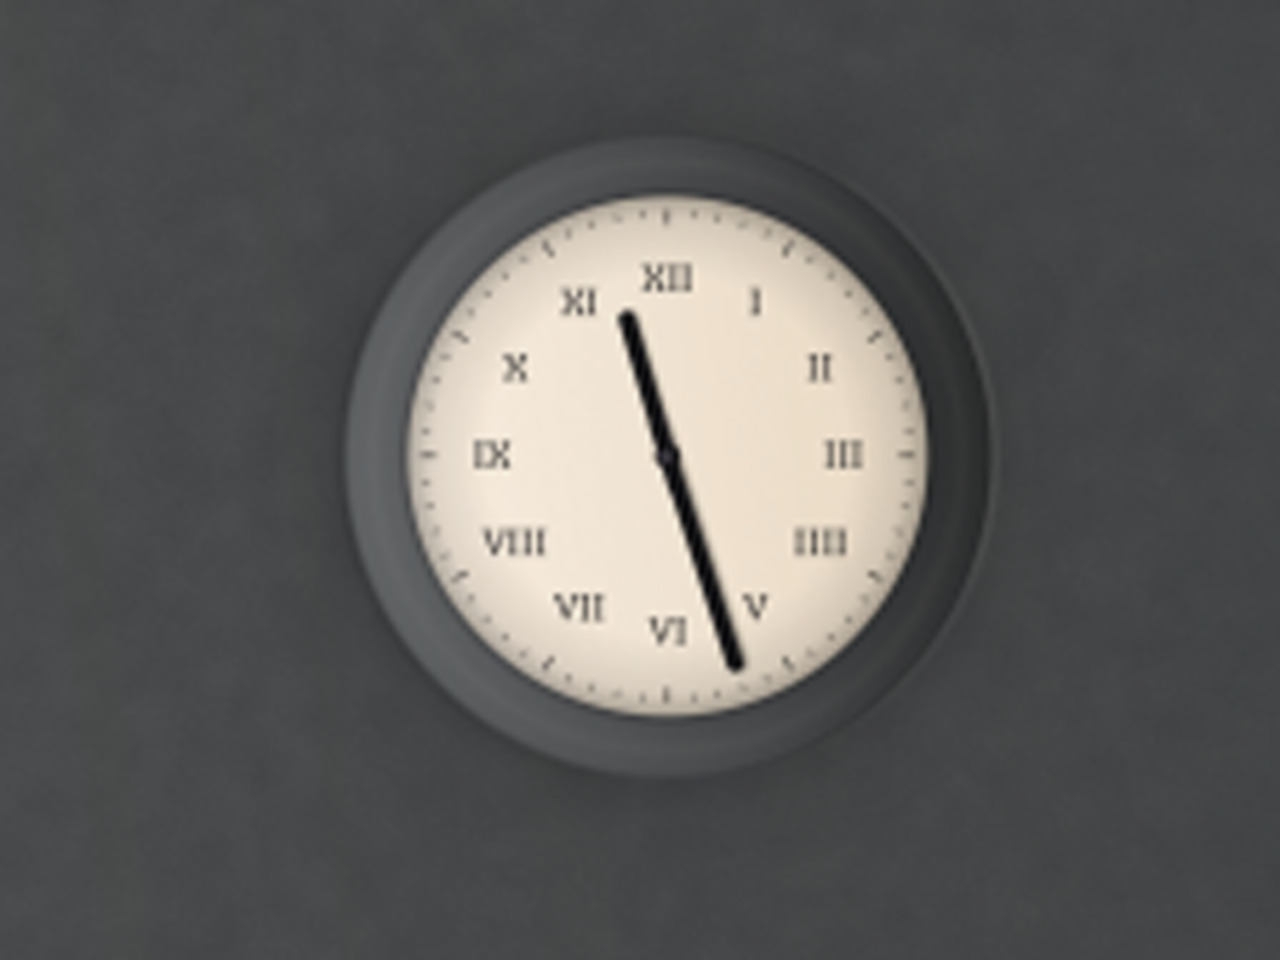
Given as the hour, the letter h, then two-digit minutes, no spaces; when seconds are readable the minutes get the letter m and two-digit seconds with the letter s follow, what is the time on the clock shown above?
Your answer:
11h27
